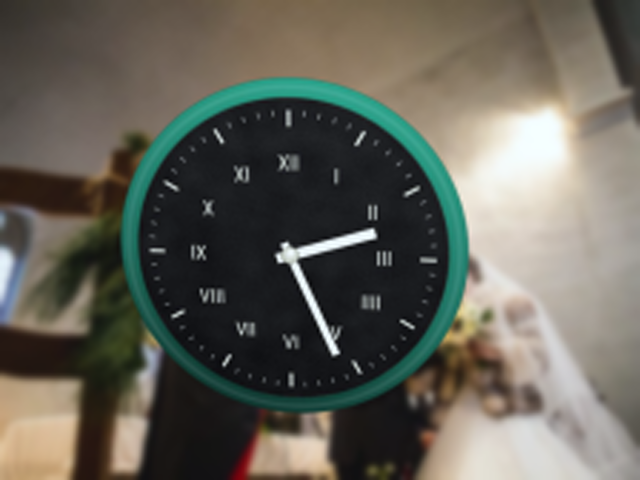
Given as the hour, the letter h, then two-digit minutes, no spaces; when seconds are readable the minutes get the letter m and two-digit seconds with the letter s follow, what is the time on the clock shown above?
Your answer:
2h26
